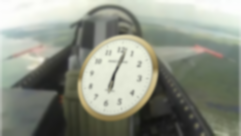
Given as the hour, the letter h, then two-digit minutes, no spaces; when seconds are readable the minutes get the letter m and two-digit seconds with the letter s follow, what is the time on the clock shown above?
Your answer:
6h02
